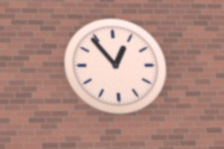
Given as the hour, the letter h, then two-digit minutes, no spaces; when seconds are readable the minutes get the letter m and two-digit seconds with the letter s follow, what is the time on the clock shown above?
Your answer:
12h54
